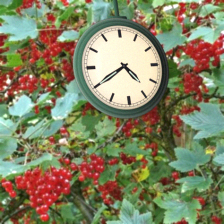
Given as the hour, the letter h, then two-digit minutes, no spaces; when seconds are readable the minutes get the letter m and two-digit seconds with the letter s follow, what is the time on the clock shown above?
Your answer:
4h40
